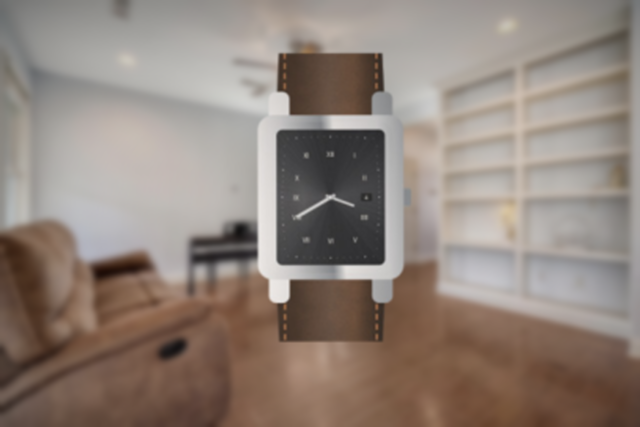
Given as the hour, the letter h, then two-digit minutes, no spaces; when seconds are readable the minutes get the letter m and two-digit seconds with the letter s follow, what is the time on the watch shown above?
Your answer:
3h40
